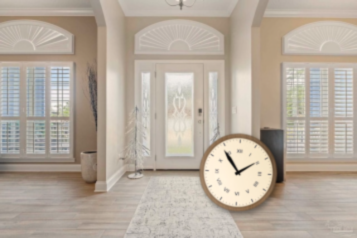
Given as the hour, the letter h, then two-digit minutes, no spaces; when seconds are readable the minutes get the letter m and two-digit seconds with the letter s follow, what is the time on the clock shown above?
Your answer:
1h54
